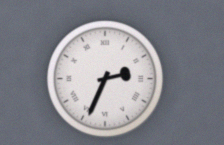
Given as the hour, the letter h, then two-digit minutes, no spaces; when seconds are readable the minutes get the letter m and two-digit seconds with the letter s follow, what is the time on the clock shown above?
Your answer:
2h34
